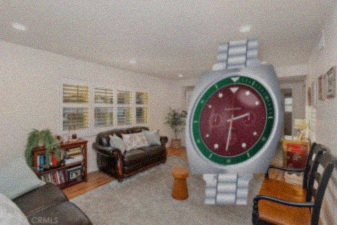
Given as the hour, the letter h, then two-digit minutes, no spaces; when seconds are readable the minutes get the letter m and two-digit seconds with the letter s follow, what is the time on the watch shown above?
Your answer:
2h31
